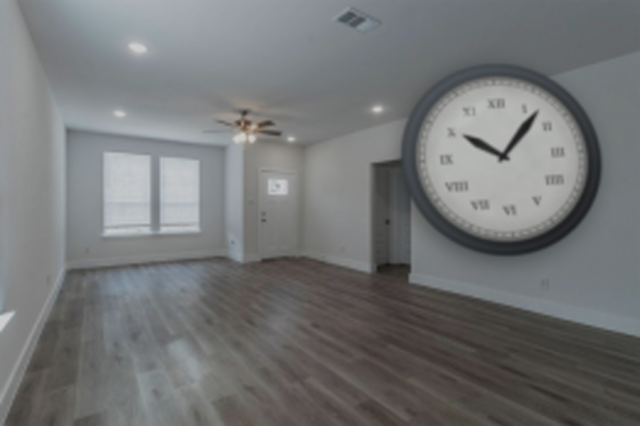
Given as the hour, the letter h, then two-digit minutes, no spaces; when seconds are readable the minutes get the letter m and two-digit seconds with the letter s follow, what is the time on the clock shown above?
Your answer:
10h07
